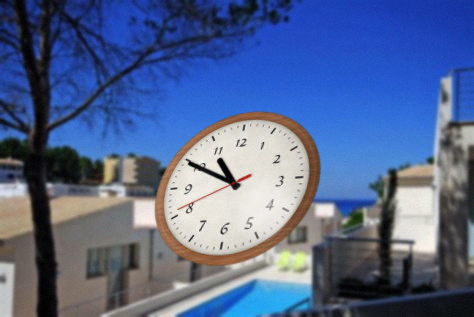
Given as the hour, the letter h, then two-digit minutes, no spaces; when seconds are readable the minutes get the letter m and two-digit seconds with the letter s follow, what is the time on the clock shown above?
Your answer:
10h49m41s
